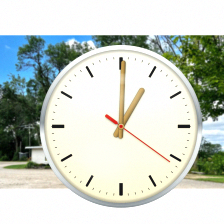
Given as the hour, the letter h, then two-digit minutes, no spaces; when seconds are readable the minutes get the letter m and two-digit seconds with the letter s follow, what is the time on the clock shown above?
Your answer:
1h00m21s
